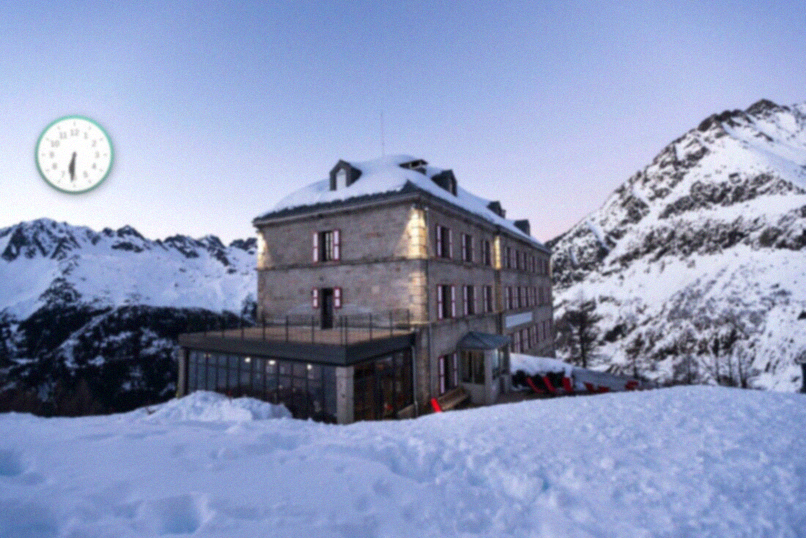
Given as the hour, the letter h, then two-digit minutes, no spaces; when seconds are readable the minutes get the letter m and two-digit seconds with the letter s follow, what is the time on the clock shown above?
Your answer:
6h31
